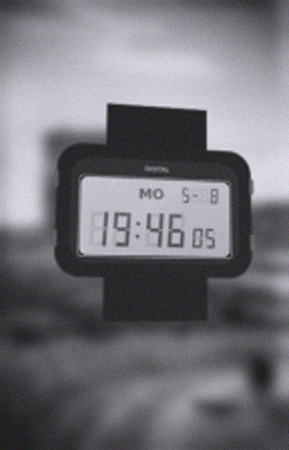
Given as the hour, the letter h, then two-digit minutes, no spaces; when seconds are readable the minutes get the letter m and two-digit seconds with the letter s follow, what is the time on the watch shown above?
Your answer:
19h46m05s
